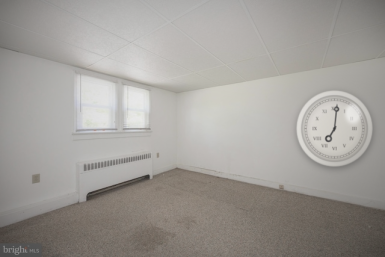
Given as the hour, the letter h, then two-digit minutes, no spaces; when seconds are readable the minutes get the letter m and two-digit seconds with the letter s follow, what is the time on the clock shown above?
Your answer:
7h01
